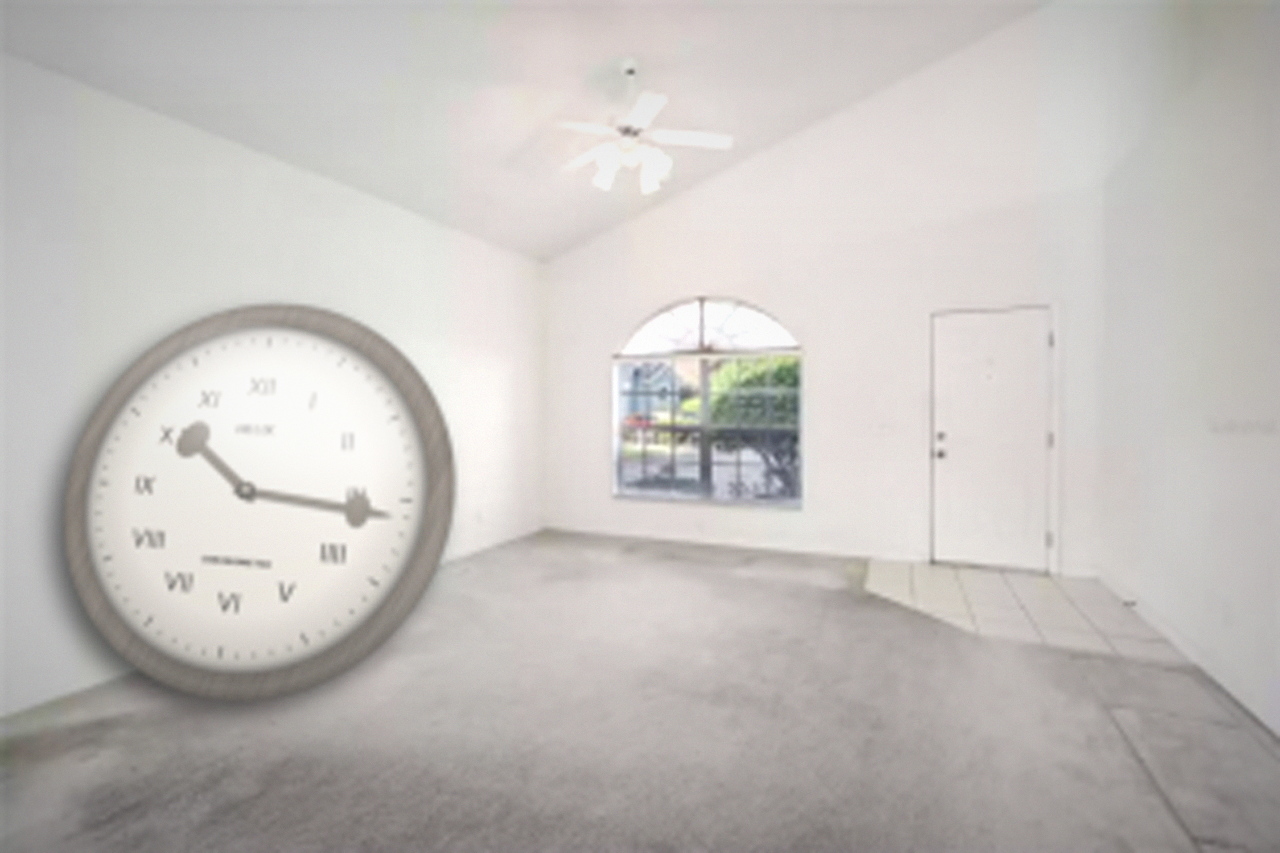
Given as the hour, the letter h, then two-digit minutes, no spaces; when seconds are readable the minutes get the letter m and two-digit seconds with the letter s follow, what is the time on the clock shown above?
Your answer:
10h16
